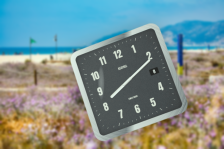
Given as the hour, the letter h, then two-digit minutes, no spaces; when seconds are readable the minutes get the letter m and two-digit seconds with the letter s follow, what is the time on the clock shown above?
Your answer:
8h11
